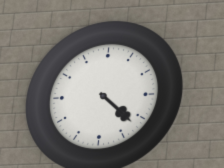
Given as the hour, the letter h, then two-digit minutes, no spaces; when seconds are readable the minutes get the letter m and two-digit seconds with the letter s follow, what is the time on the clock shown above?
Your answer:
4h22
